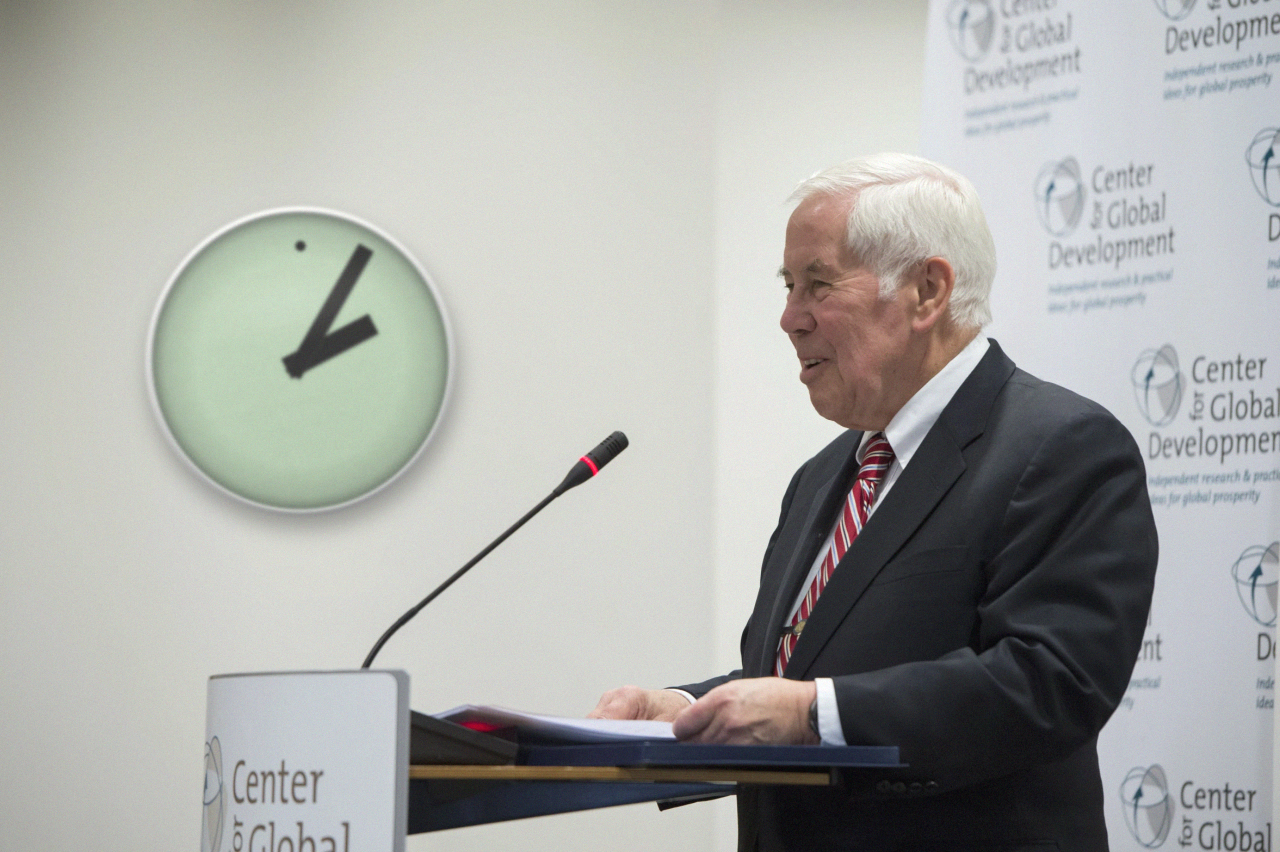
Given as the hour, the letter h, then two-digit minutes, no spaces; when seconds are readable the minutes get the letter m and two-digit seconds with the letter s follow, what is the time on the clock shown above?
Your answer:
2h05
